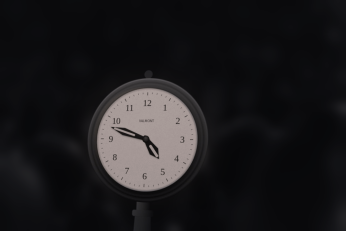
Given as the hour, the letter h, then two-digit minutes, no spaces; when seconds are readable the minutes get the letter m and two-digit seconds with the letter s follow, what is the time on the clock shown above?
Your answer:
4h48
